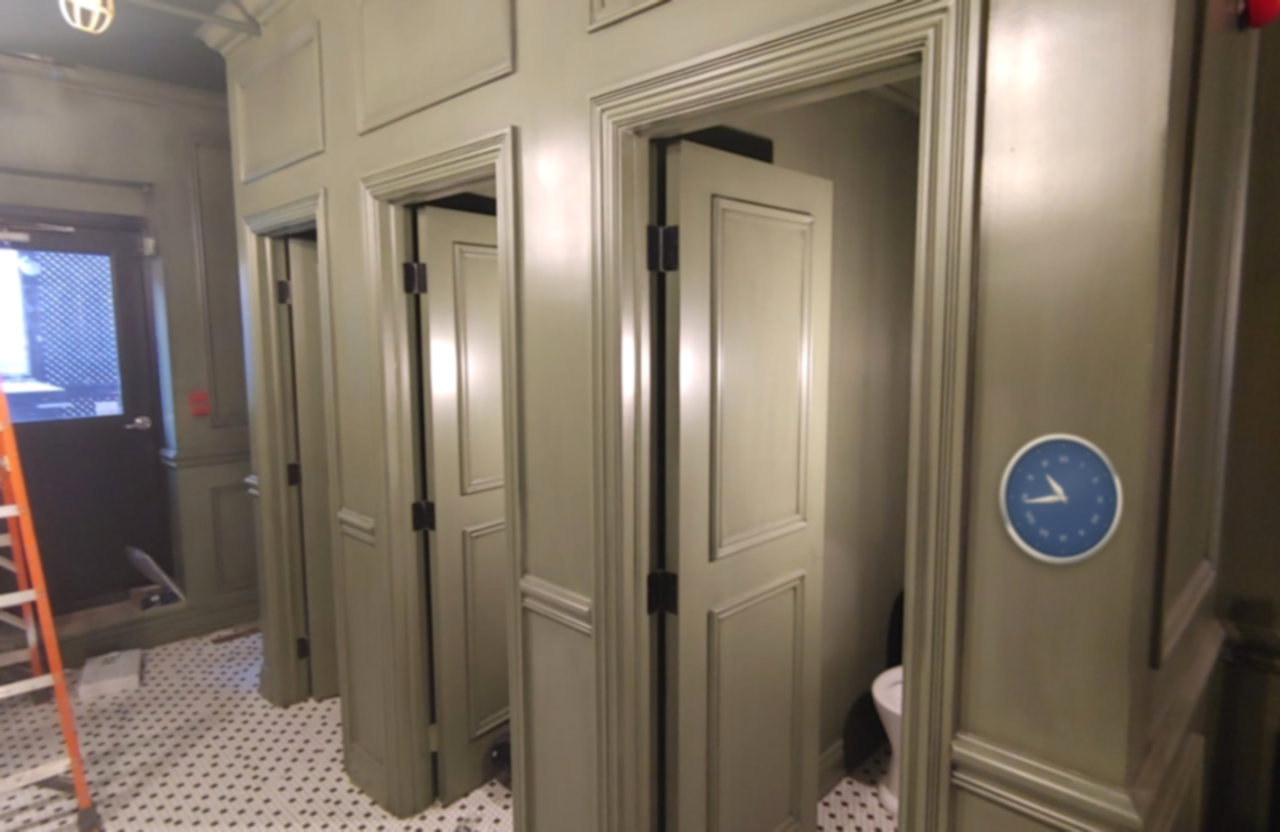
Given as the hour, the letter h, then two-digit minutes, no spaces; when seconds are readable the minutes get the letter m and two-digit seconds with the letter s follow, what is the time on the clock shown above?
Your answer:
10h44
